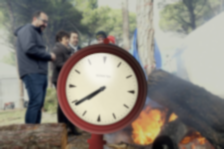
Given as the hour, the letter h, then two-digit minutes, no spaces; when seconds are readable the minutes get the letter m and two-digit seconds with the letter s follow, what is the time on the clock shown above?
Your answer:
7h39
